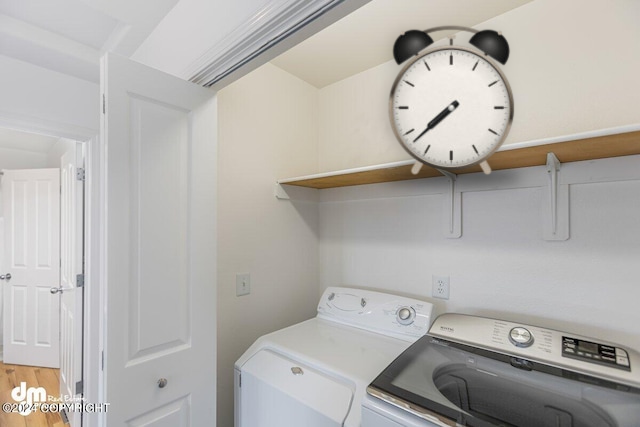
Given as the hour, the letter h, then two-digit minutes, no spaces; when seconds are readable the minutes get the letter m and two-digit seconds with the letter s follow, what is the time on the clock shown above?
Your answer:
7h38
